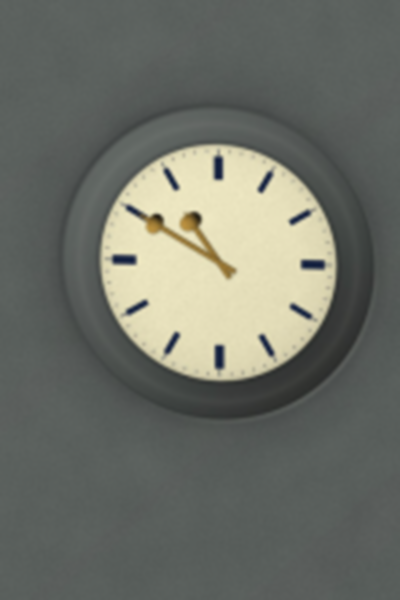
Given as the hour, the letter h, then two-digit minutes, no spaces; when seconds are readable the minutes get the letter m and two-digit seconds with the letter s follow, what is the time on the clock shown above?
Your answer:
10h50
